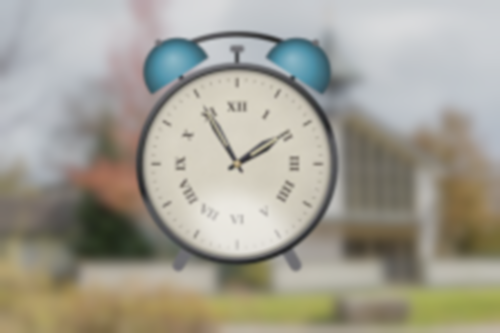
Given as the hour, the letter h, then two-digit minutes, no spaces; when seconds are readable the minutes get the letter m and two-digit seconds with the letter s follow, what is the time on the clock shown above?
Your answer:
1h55
